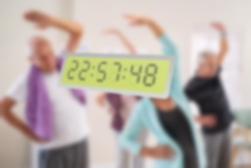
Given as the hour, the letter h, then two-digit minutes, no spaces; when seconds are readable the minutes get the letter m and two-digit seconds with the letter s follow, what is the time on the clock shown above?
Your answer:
22h57m48s
